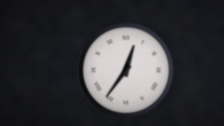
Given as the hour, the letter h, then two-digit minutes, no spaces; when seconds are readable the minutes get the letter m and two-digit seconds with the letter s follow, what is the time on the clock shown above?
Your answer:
12h36
